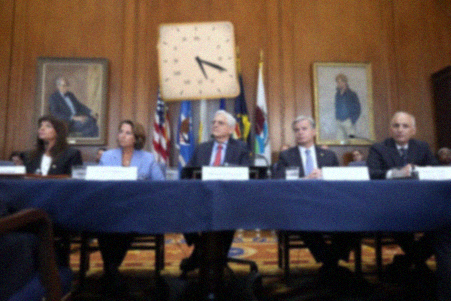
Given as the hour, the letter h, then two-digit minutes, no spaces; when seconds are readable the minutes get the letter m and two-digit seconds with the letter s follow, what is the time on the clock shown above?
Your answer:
5h19
